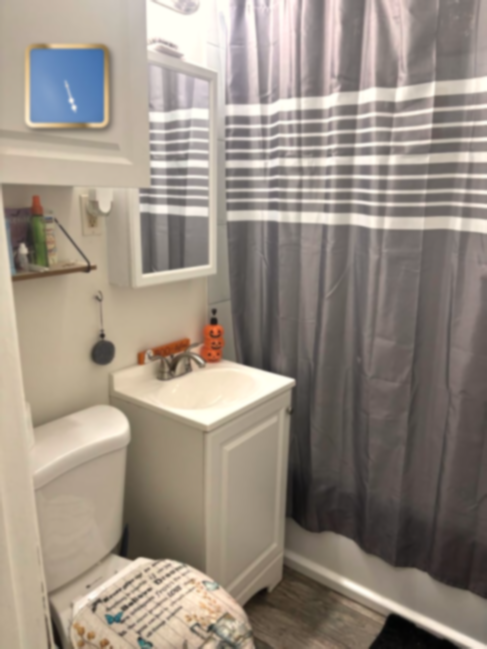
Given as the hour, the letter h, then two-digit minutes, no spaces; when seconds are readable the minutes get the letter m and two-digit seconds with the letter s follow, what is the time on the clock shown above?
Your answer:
5h27
